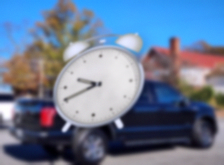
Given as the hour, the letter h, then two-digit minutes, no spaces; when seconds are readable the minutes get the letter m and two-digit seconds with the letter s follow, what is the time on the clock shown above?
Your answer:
9h41
